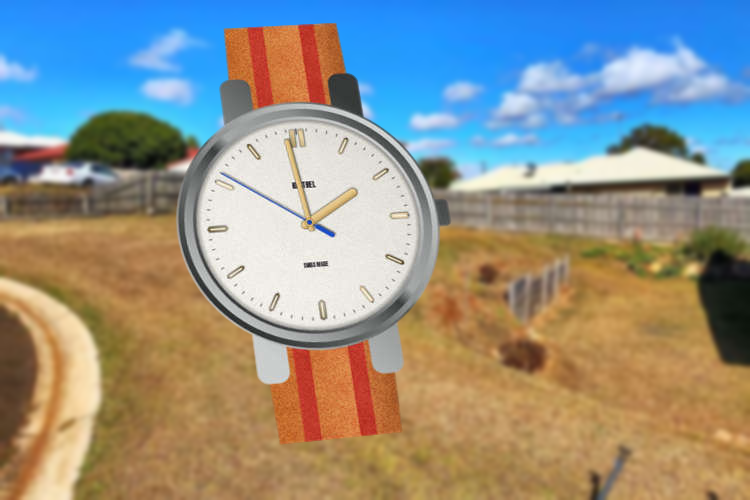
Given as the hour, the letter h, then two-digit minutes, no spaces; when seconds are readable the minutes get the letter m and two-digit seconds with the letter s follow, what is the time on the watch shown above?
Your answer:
1h58m51s
